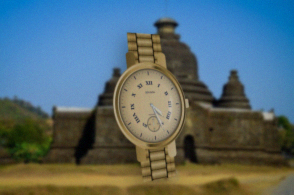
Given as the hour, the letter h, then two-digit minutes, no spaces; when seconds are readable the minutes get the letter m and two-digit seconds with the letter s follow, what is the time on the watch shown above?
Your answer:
4h26
